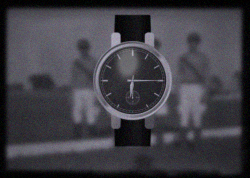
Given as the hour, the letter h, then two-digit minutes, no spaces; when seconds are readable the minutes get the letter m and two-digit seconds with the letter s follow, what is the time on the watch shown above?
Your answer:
6h15
